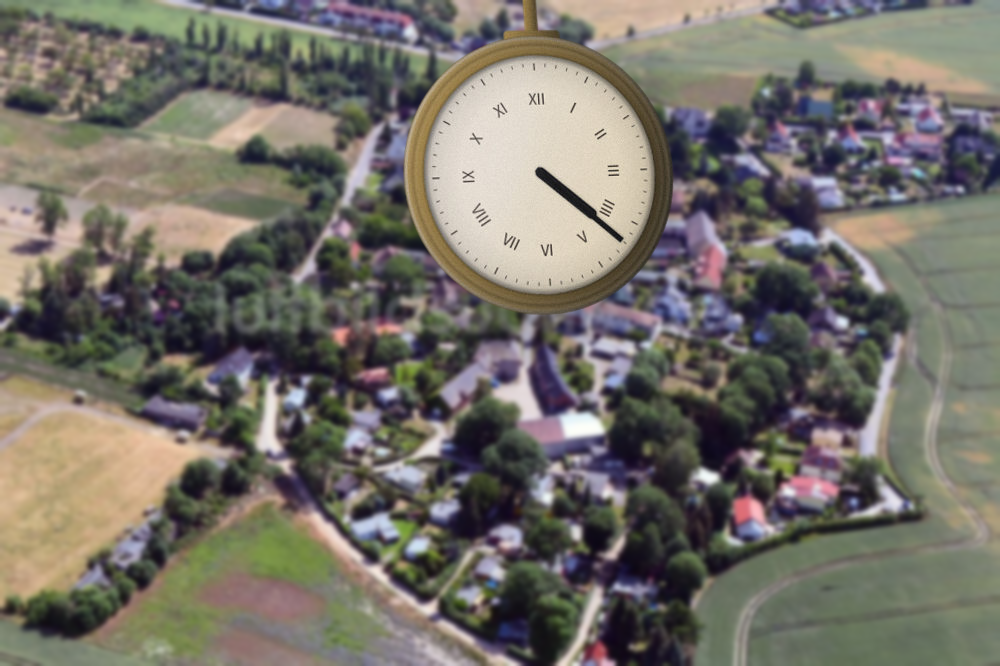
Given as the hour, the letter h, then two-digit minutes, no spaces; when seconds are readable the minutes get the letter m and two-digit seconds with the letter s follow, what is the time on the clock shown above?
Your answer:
4h22
